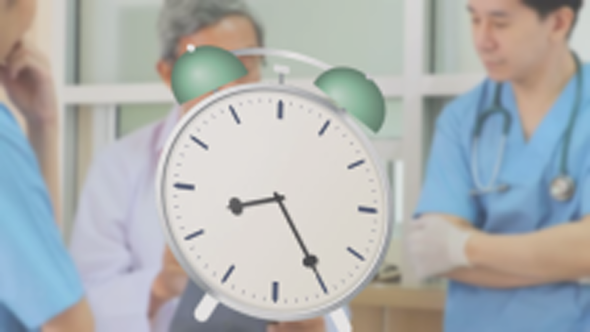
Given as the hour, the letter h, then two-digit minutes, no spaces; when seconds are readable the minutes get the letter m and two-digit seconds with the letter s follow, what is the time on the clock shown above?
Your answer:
8h25
